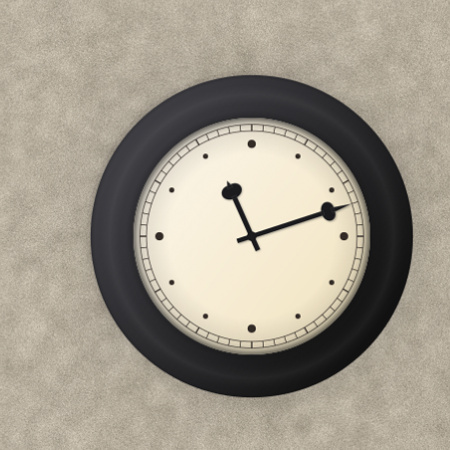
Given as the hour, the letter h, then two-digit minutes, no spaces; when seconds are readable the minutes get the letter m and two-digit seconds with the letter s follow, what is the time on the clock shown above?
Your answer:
11h12
